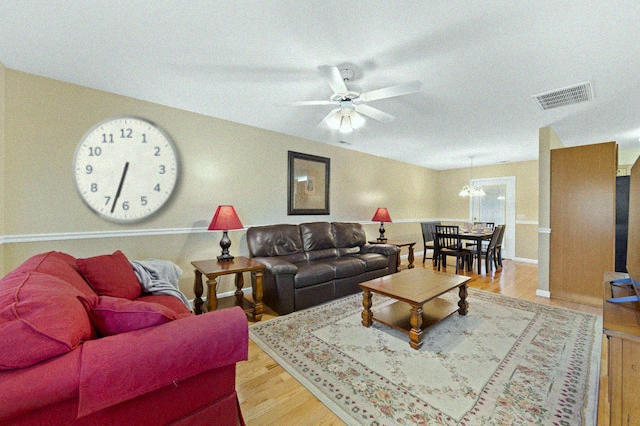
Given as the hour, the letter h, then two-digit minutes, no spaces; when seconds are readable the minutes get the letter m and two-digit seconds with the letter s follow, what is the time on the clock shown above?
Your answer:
6h33
